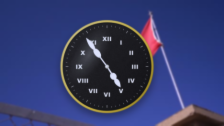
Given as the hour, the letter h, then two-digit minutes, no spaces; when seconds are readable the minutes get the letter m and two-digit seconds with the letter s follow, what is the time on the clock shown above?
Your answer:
4h54
